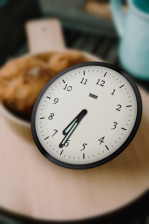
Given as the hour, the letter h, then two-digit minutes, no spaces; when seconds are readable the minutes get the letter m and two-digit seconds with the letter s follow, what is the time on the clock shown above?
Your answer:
6h31
